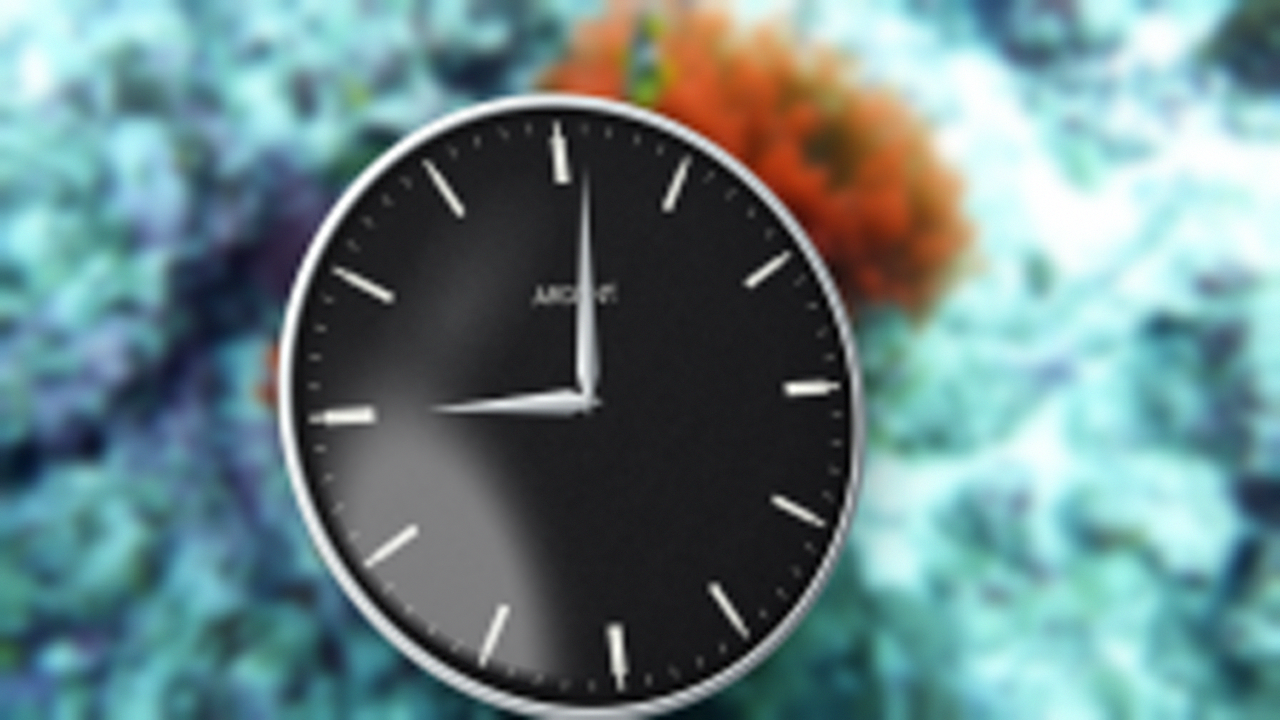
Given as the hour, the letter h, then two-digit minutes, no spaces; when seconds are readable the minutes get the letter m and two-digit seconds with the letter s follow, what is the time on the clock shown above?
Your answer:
9h01
